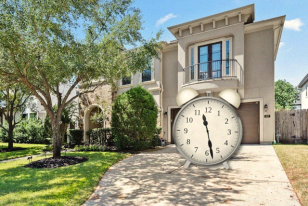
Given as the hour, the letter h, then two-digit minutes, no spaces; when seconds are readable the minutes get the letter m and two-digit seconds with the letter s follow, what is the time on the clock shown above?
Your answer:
11h28
